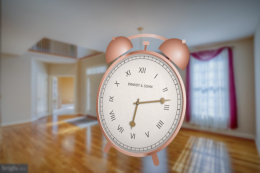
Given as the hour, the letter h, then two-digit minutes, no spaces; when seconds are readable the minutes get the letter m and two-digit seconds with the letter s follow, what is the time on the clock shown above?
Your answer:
6h13
